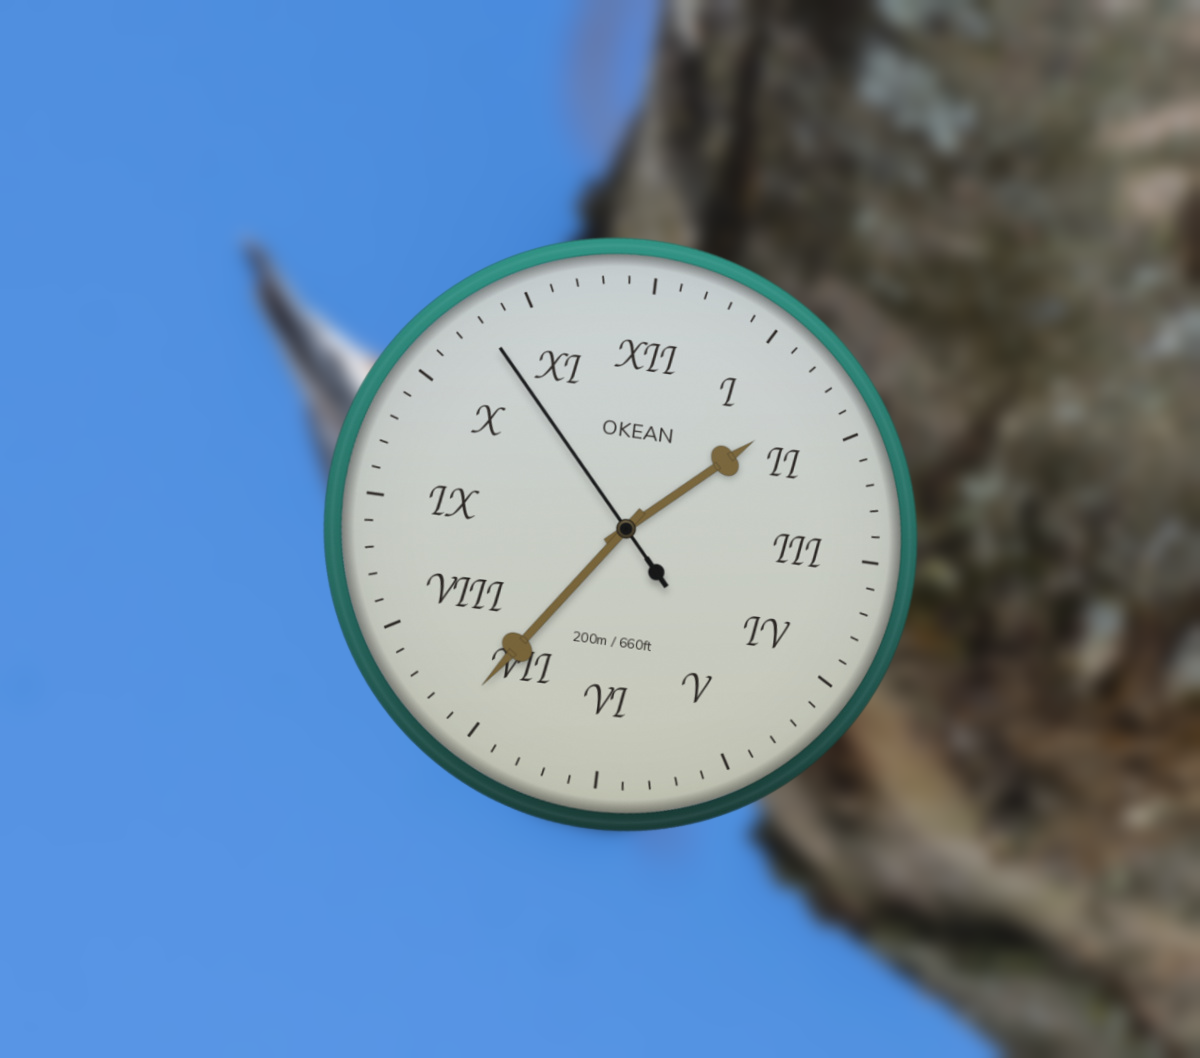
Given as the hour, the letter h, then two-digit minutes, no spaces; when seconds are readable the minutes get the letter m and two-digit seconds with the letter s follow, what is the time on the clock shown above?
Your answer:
1h35m53s
